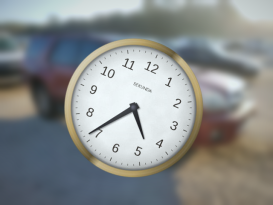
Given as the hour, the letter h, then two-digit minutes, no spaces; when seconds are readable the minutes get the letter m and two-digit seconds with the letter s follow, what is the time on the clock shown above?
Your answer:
4h36
